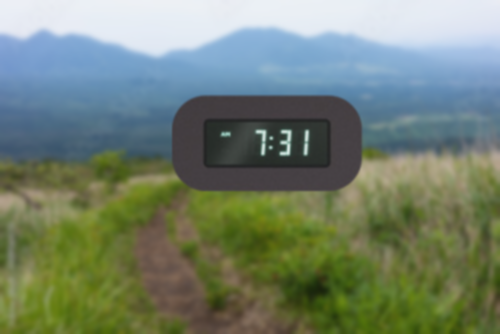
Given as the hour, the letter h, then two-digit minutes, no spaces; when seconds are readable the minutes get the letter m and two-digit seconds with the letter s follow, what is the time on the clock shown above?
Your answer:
7h31
